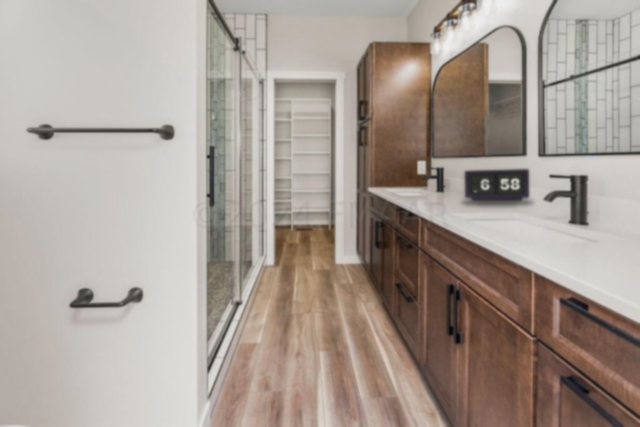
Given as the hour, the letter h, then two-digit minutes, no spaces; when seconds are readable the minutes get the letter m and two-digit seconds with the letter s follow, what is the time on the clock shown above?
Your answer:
6h58
